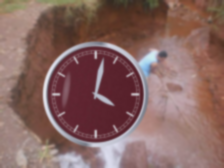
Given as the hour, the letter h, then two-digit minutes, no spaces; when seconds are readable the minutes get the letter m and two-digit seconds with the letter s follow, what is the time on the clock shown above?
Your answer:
4h02
